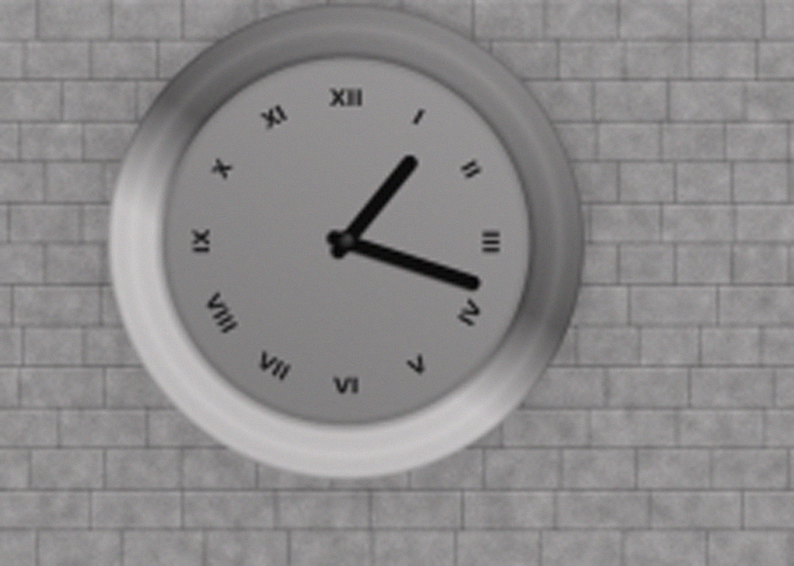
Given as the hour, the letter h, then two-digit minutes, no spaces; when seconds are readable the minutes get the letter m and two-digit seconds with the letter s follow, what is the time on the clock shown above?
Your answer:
1h18
